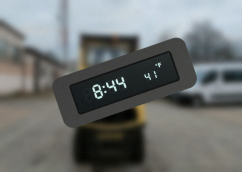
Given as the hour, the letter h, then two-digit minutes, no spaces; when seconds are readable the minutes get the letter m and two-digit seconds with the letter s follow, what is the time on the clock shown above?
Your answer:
8h44
